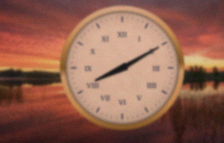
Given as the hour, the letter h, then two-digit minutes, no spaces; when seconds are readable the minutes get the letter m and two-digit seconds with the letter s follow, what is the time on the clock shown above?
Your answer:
8h10
